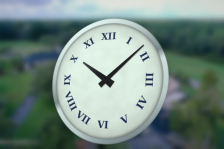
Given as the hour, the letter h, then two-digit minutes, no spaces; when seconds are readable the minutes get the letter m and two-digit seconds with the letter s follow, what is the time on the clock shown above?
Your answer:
10h08
